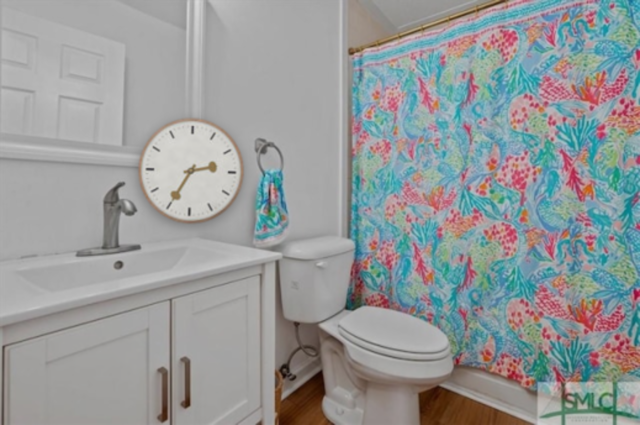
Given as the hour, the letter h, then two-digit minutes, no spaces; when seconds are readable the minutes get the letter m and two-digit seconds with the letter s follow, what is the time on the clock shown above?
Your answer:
2h35
